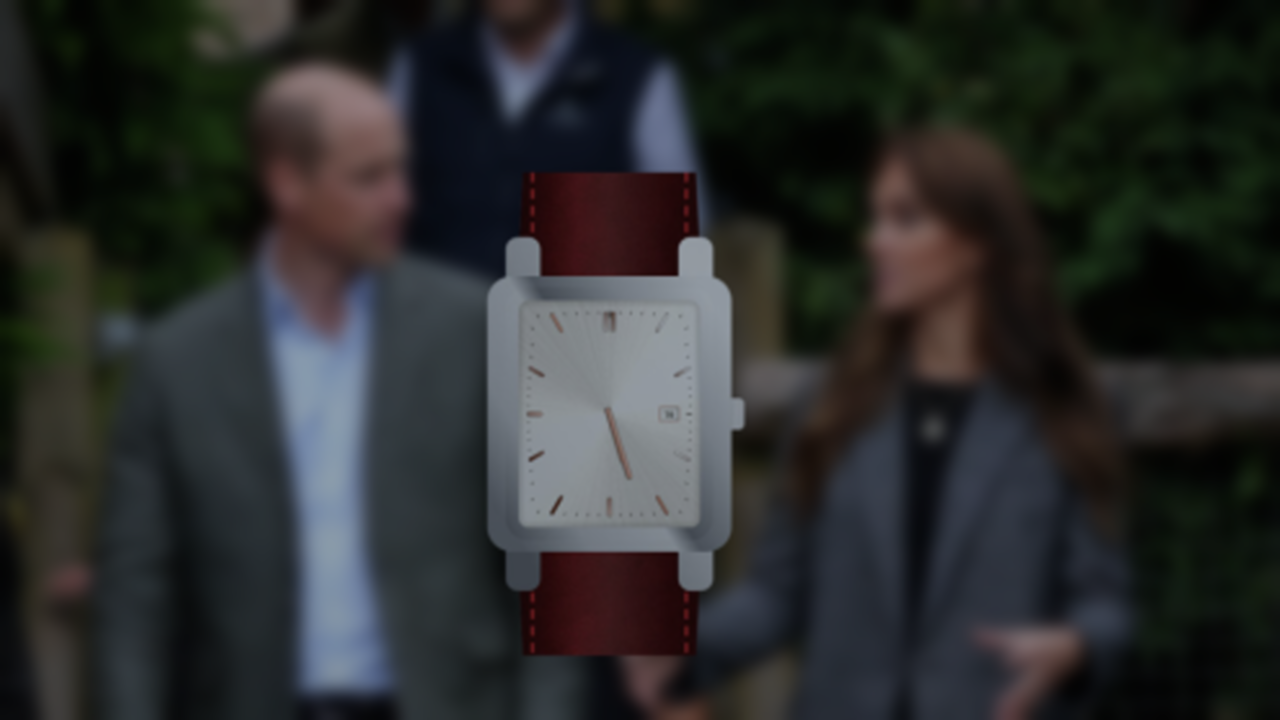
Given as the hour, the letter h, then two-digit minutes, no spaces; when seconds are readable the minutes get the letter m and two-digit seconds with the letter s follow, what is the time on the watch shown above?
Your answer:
5h27
